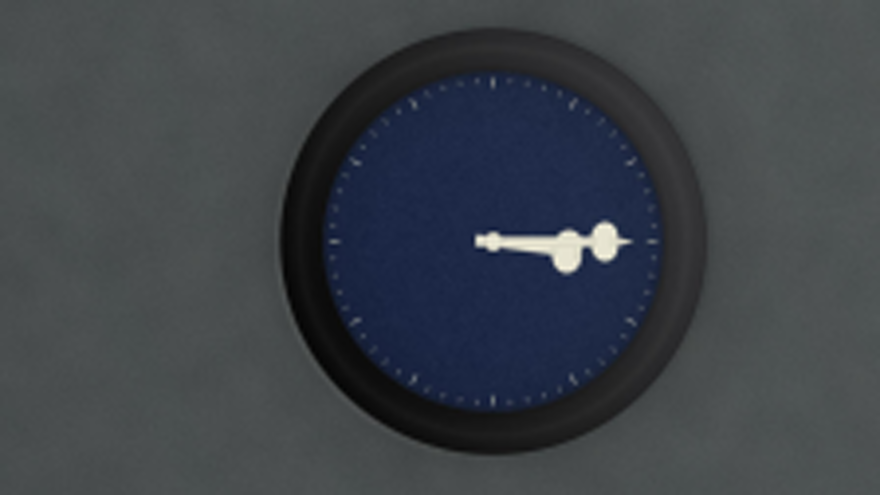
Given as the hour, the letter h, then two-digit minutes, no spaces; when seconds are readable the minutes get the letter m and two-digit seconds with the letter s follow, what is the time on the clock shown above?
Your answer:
3h15
